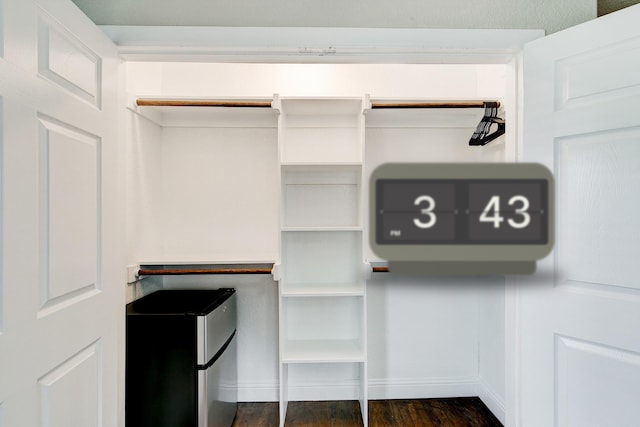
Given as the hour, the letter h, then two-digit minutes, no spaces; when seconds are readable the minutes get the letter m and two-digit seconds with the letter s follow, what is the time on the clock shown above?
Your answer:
3h43
